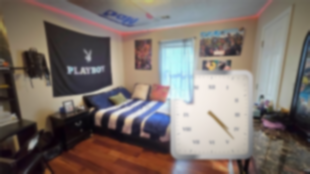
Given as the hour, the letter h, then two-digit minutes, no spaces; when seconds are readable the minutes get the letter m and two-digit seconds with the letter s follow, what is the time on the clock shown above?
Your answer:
4h23
